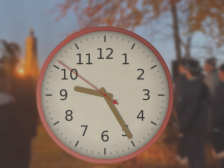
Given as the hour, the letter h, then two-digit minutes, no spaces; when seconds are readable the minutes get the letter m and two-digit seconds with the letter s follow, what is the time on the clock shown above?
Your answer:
9h24m51s
